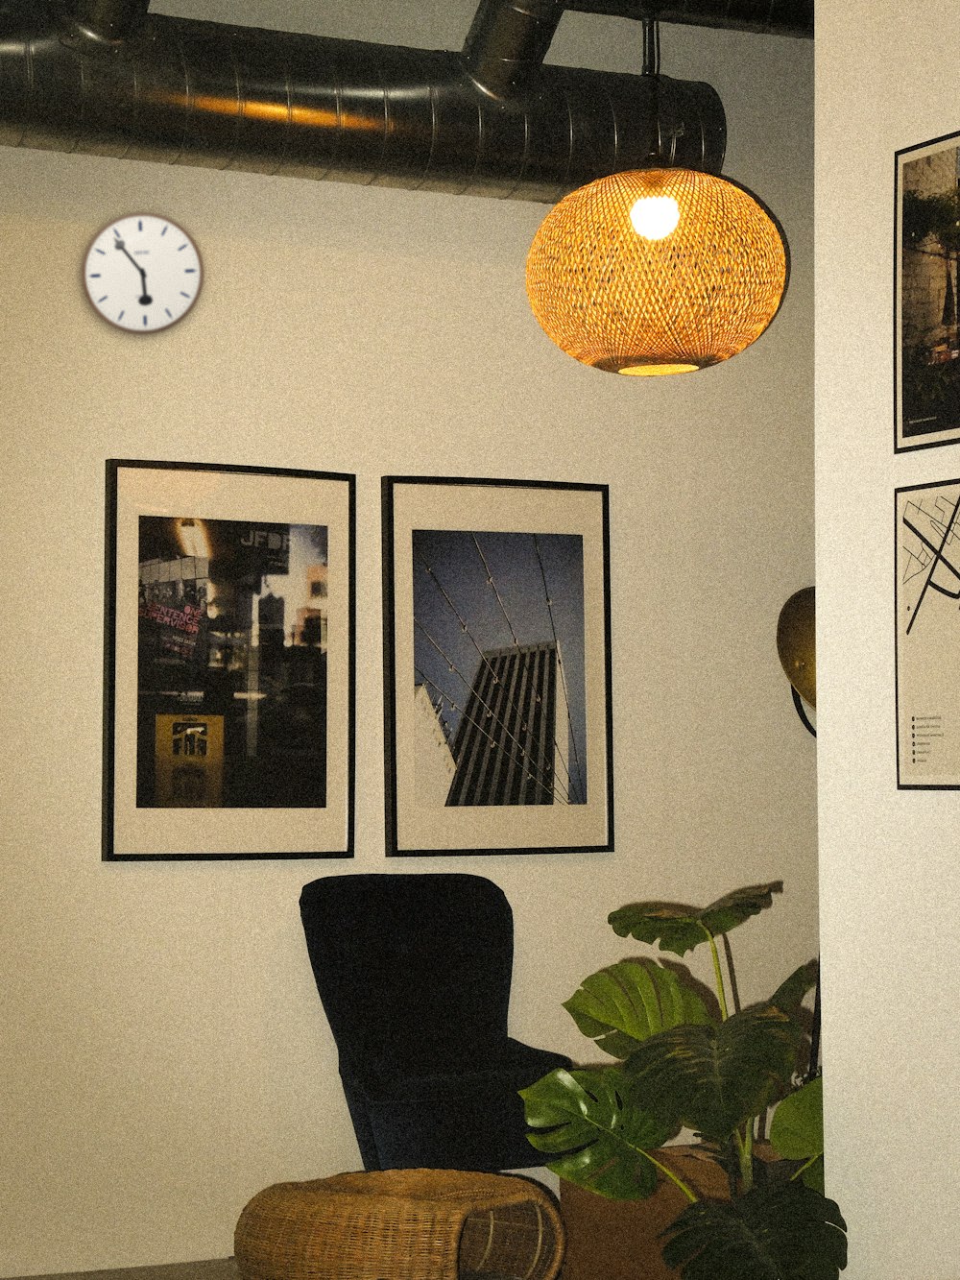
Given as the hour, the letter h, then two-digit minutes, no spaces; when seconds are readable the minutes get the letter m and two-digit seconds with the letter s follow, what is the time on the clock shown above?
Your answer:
5h54
